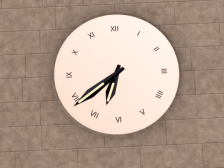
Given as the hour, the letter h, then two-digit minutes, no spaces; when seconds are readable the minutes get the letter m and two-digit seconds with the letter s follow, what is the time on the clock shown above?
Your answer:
6h39
